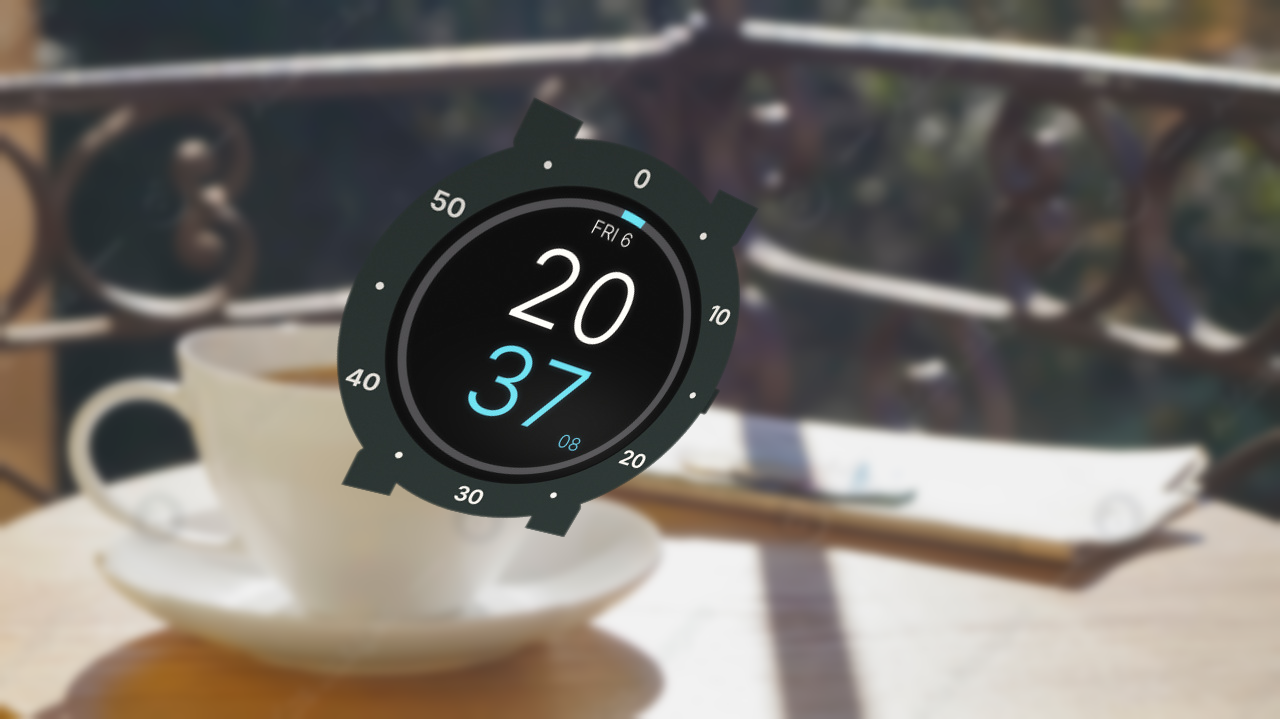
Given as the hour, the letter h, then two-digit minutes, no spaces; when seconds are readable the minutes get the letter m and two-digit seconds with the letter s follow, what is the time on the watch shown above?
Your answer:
20h37m08s
